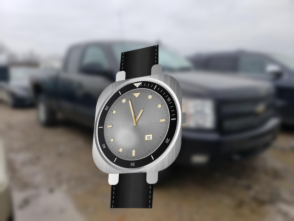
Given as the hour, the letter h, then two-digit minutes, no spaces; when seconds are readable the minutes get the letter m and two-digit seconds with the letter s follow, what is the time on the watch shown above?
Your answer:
12h57
